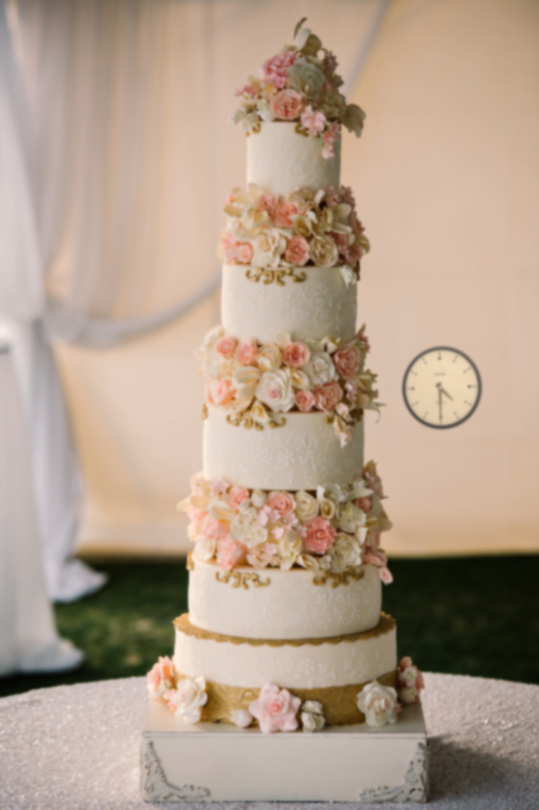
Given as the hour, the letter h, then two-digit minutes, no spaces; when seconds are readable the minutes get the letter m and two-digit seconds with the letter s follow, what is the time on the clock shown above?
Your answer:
4h30
